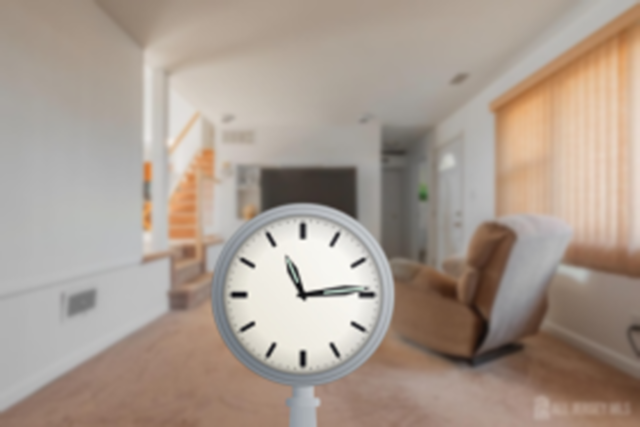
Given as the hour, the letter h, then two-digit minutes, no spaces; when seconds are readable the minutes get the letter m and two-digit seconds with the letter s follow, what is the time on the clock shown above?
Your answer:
11h14
